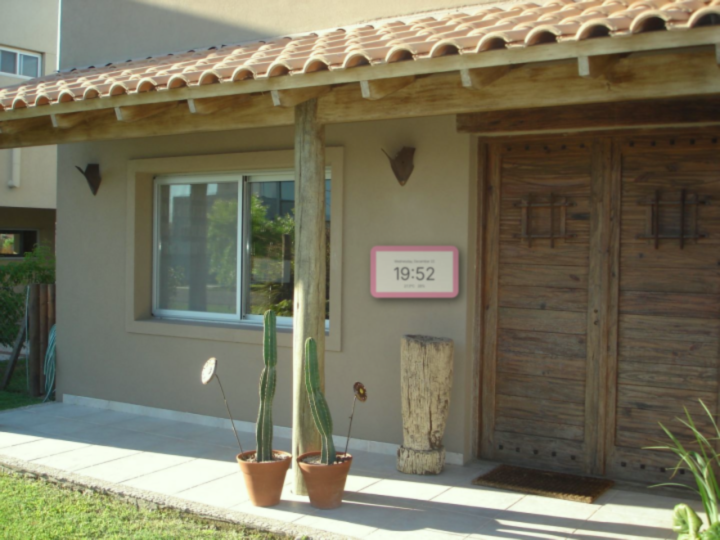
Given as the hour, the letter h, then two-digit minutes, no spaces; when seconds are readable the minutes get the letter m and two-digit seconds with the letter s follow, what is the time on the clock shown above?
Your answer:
19h52
